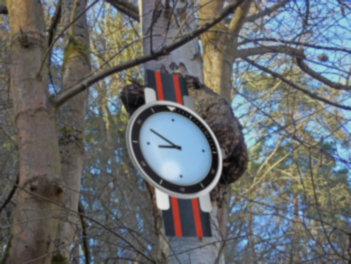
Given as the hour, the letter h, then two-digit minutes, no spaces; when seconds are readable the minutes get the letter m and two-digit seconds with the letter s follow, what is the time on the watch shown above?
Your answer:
8h50
